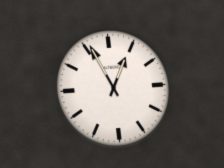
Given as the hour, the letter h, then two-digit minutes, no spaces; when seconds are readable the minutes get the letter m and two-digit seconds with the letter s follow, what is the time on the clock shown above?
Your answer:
12h56
